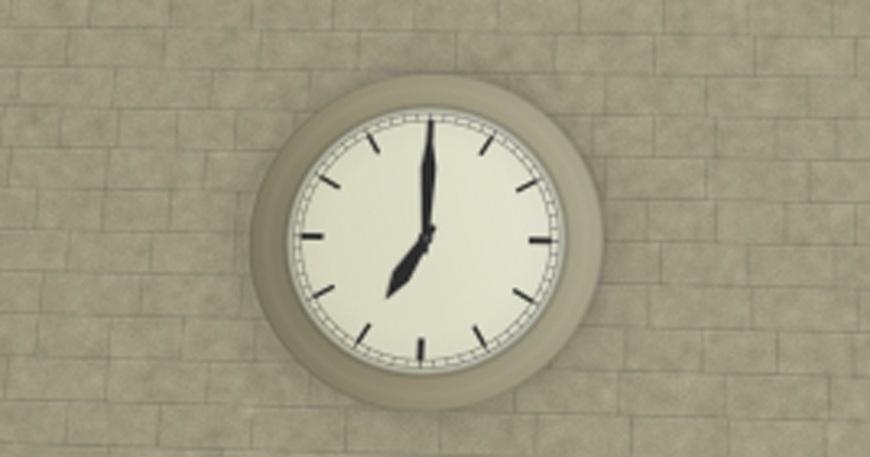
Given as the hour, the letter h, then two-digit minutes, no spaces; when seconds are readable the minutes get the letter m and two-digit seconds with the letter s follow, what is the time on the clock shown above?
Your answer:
7h00
